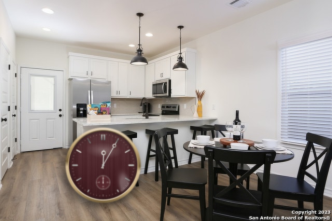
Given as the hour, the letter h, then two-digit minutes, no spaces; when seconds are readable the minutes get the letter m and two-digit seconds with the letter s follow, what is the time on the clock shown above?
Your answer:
12h05
